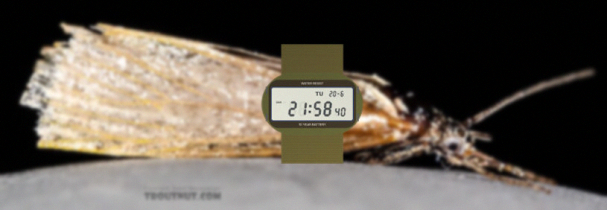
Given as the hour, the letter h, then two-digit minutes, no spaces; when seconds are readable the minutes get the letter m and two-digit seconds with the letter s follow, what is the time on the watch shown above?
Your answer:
21h58m40s
